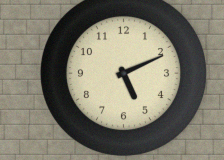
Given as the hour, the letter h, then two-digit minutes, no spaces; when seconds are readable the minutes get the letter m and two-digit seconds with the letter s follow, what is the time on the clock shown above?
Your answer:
5h11
